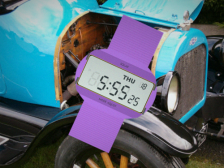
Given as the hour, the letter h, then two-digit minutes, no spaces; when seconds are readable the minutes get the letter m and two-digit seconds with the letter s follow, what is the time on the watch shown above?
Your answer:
5h55m25s
